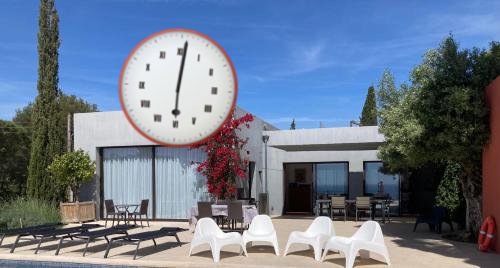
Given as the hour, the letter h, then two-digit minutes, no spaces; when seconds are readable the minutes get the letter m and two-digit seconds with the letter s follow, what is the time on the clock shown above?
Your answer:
6h01
